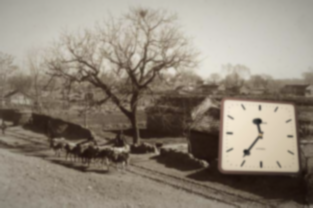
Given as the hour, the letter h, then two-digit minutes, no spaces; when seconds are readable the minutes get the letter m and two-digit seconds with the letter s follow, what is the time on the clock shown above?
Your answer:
11h36
